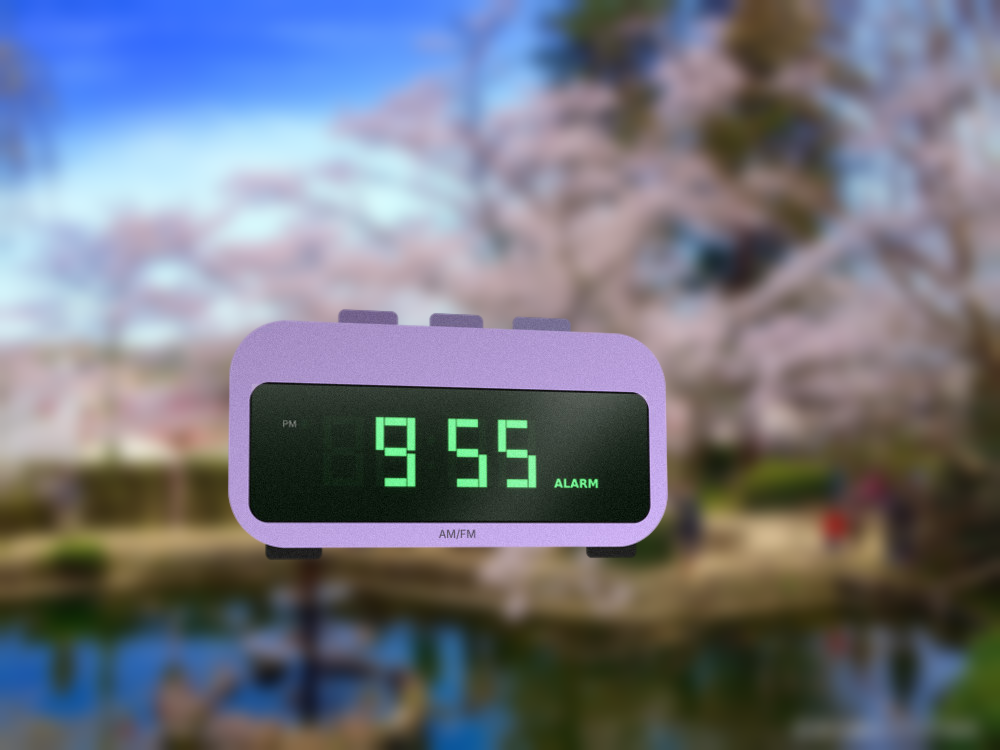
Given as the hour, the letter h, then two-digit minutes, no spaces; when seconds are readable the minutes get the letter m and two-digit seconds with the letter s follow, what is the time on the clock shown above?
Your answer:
9h55
